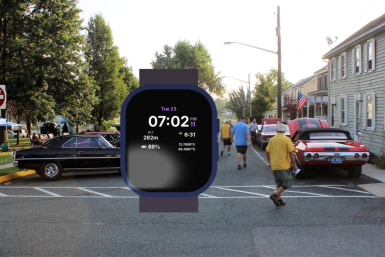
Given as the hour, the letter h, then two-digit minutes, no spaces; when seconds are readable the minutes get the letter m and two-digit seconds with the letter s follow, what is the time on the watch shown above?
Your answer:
7h02
